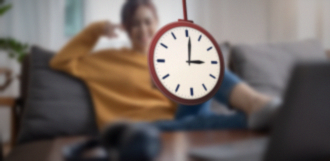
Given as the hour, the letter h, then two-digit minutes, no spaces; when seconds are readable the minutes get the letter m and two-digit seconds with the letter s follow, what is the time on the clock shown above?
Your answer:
3h01
